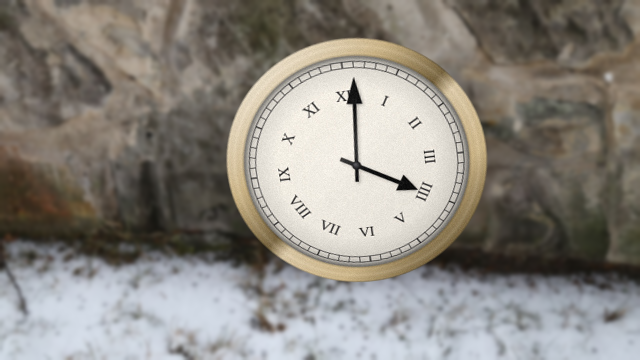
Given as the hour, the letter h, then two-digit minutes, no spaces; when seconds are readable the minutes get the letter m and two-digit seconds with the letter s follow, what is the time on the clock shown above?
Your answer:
4h01
